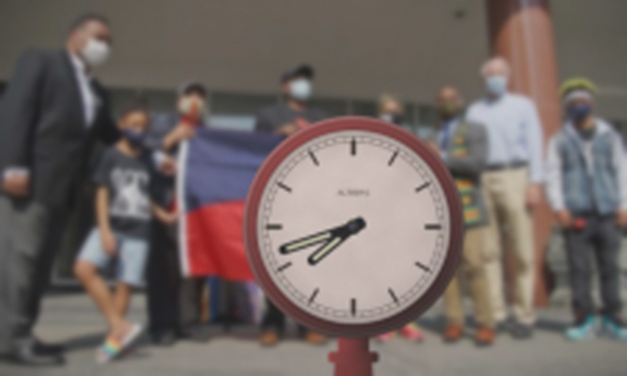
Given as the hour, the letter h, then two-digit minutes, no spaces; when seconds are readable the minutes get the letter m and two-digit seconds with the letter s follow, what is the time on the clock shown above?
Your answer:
7h42
